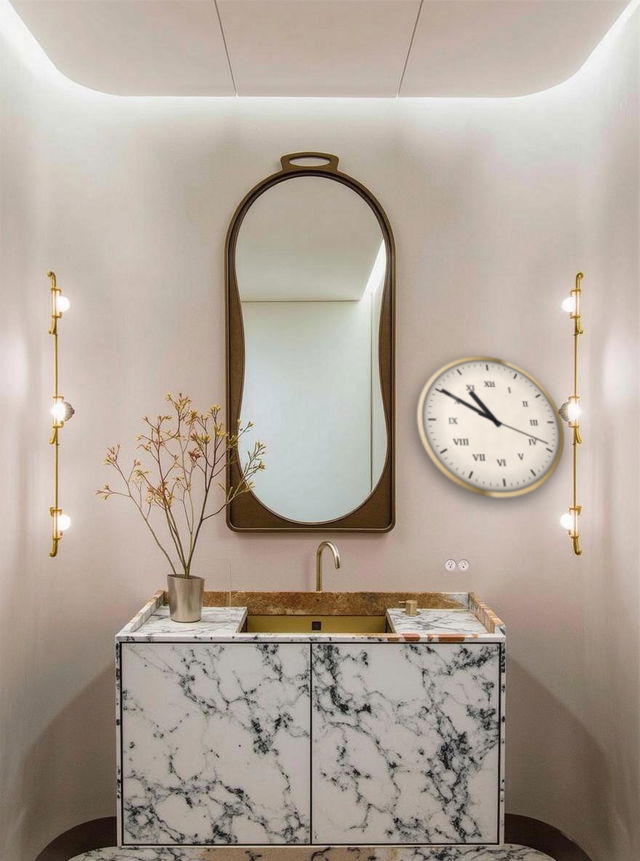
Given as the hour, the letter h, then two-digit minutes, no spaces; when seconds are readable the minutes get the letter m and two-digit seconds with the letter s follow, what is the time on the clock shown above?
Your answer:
10h50m19s
